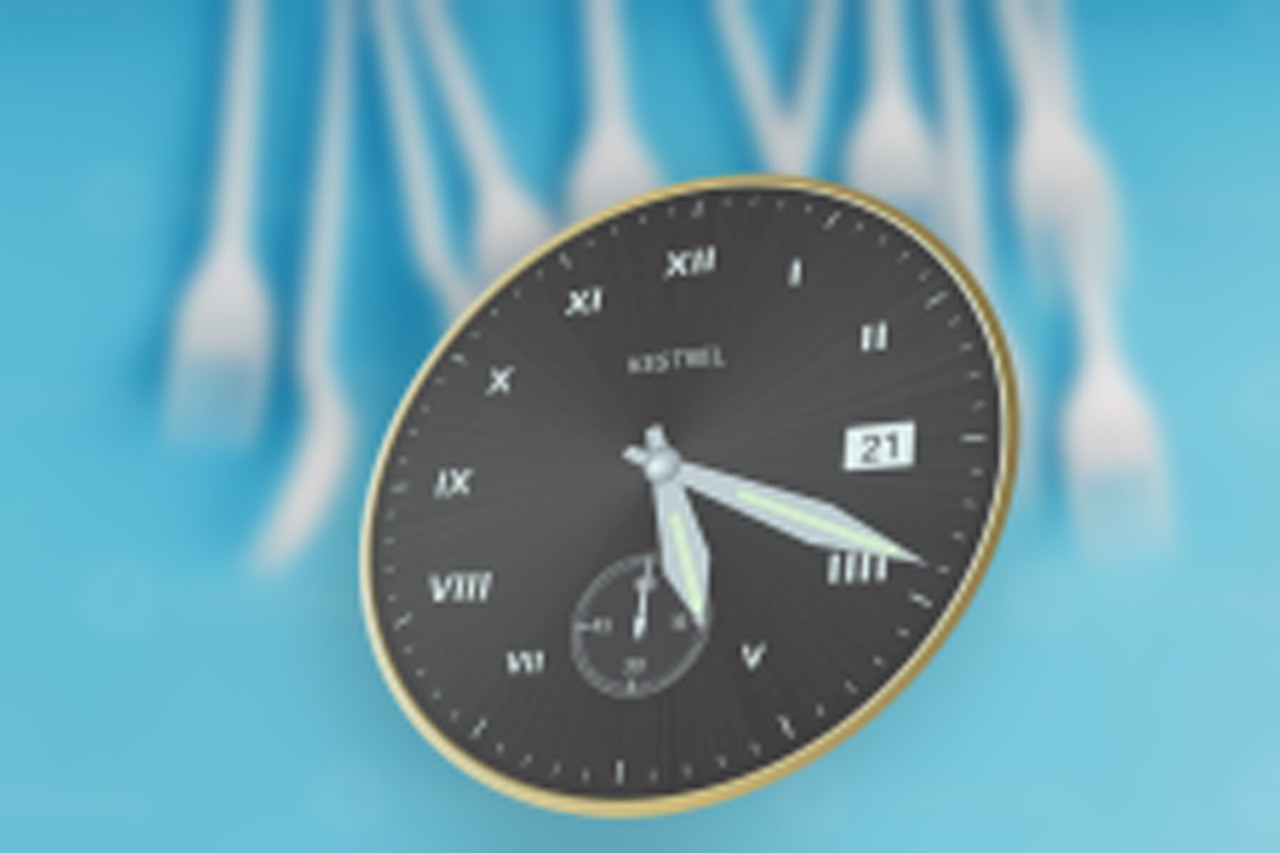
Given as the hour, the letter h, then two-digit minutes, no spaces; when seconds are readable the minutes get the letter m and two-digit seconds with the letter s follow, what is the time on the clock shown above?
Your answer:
5h19
